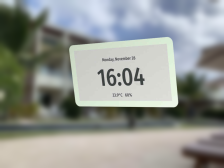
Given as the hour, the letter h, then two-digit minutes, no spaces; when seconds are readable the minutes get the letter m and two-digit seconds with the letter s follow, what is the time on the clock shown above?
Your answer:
16h04
